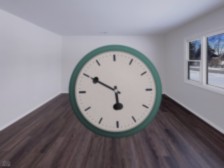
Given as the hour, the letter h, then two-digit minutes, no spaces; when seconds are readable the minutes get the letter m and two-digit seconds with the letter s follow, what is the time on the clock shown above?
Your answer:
5h50
